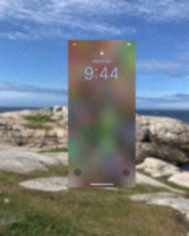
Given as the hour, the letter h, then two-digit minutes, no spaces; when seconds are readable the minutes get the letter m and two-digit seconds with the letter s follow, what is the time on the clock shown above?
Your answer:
9h44
